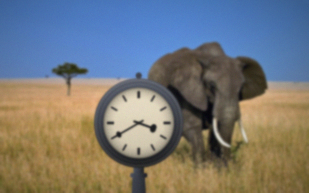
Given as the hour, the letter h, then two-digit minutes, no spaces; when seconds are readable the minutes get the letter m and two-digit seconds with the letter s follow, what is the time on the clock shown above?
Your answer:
3h40
